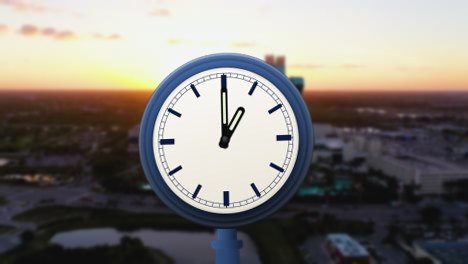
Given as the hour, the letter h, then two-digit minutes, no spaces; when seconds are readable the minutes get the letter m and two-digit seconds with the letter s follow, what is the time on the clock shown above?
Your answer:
1h00
